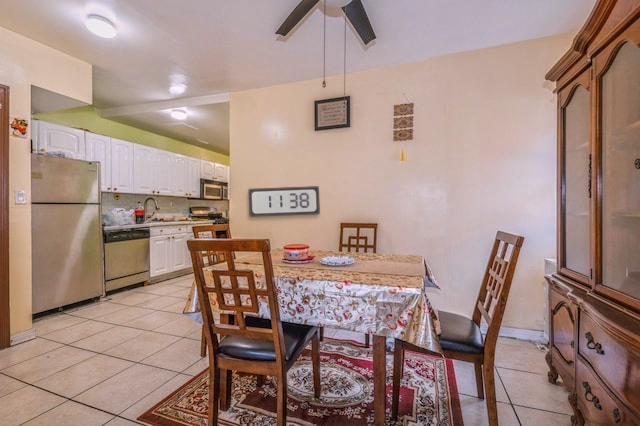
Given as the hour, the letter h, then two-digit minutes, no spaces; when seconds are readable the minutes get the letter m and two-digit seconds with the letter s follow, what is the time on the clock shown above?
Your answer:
11h38
